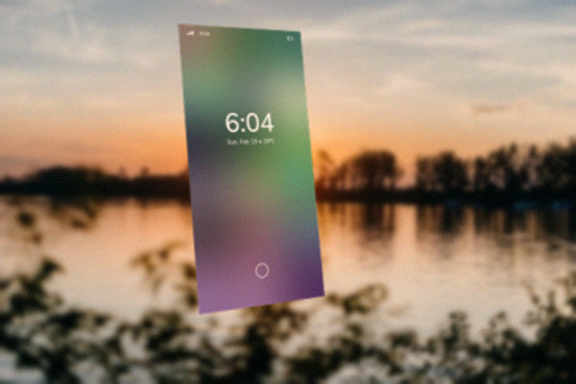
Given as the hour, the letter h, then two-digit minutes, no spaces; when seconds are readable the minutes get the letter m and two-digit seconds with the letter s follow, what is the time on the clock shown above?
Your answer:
6h04
